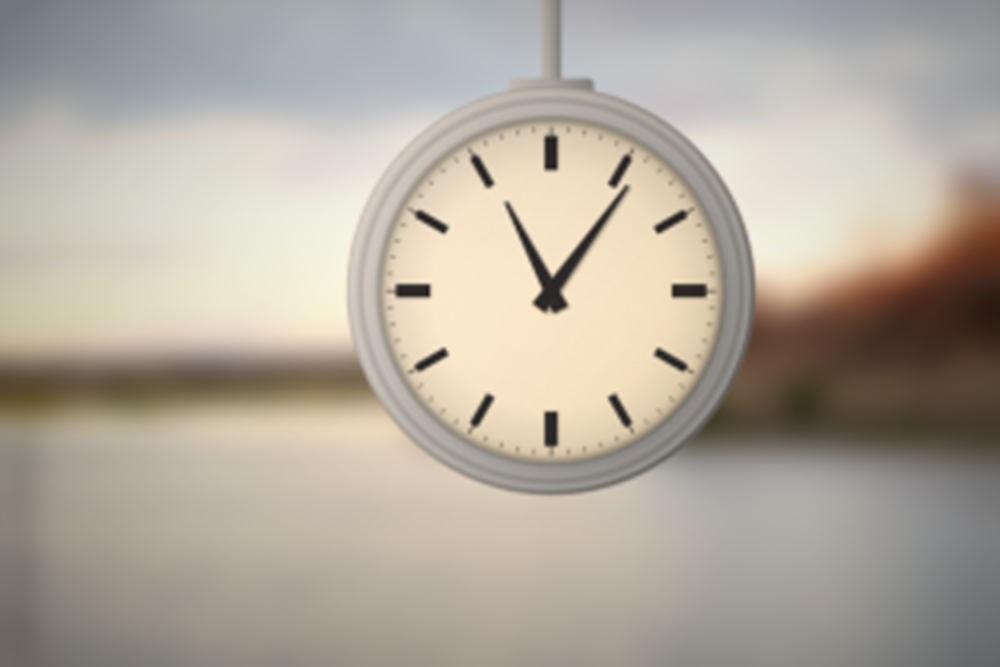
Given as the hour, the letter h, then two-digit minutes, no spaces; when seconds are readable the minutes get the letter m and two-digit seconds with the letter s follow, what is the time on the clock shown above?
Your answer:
11h06
